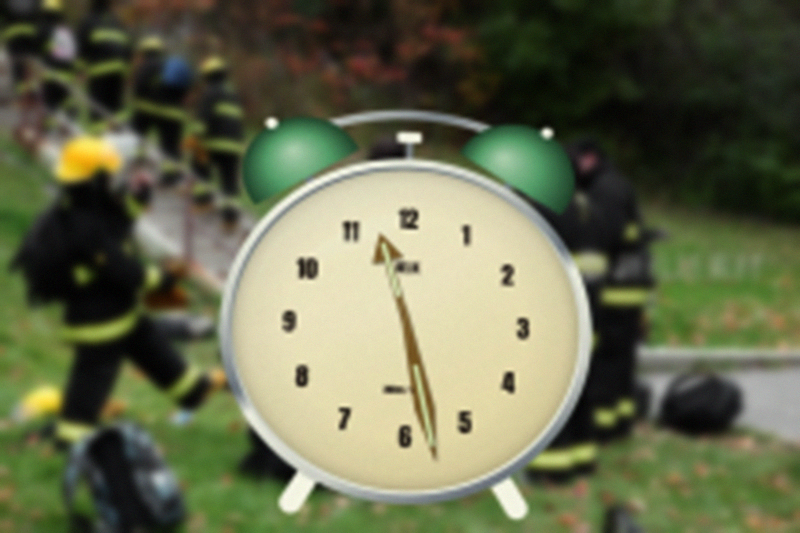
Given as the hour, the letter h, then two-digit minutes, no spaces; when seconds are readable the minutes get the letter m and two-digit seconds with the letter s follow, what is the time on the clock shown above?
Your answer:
11h28
